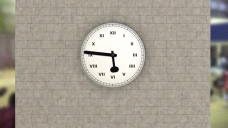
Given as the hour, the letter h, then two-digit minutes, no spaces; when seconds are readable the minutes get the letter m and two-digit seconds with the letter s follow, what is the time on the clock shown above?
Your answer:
5h46
